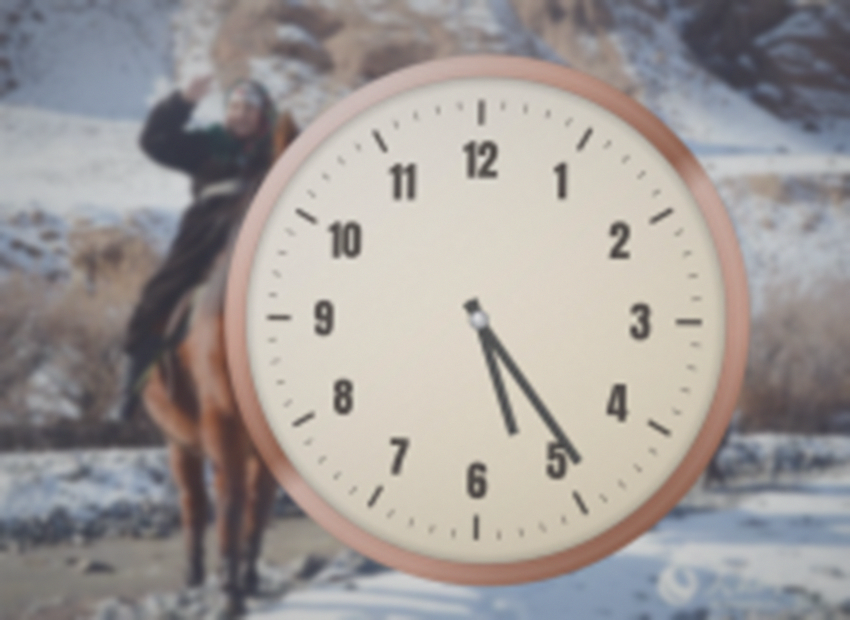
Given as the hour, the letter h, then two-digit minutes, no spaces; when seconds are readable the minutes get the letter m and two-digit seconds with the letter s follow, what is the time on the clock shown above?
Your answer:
5h24
